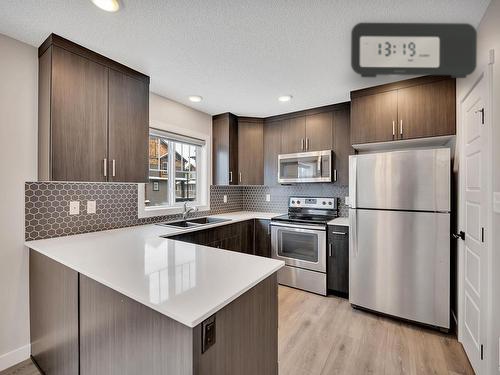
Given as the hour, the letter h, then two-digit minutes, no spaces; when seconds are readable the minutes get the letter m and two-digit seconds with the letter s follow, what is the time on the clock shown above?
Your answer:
13h19
